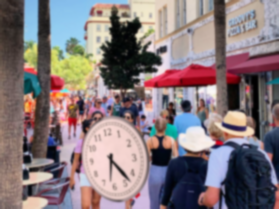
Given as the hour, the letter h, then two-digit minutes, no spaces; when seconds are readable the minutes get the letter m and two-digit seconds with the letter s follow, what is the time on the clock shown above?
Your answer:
6h23
